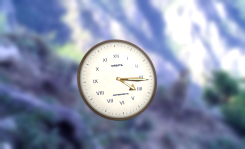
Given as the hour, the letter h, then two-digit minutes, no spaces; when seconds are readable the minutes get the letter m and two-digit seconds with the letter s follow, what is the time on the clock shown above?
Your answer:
4h16
